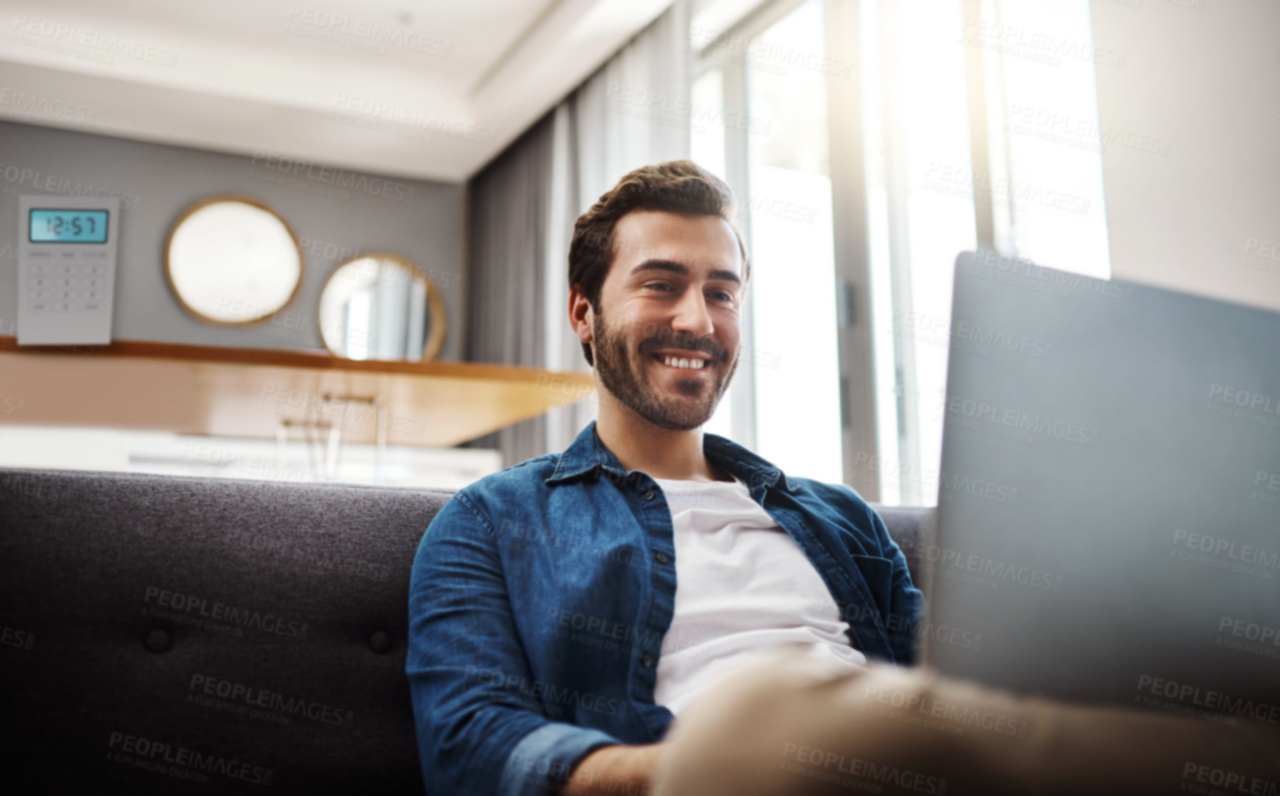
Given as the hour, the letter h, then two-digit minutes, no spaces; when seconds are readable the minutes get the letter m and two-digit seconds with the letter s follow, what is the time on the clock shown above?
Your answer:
12h57
